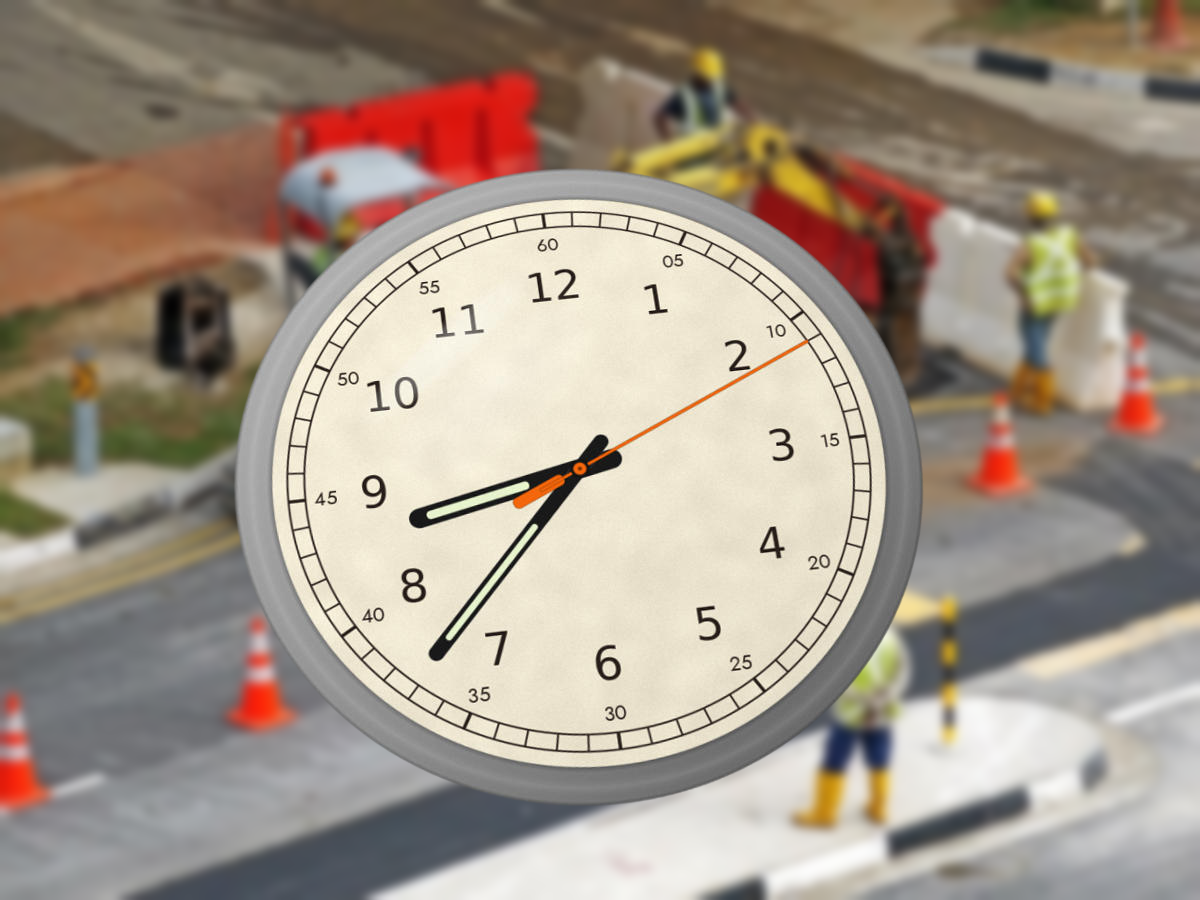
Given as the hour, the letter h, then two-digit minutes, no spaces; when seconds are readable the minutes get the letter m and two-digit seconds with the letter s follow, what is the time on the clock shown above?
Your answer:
8h37m11s
